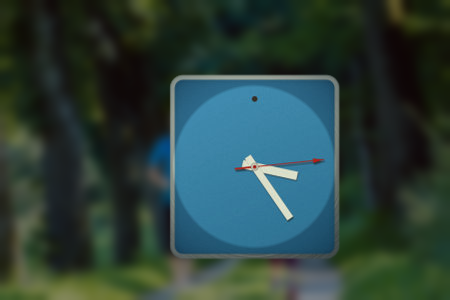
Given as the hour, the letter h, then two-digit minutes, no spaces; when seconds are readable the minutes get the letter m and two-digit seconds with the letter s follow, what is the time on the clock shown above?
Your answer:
3h24m14s
